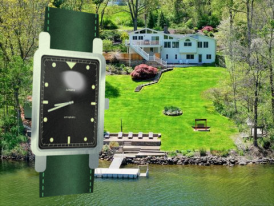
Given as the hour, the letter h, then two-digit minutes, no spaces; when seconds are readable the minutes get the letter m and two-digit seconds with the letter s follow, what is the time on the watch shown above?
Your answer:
8h42
